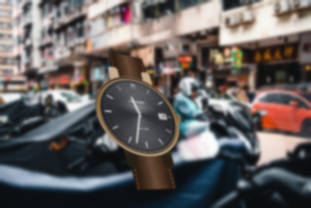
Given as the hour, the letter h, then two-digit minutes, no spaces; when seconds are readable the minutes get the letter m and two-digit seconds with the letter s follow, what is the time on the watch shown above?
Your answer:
11h33
